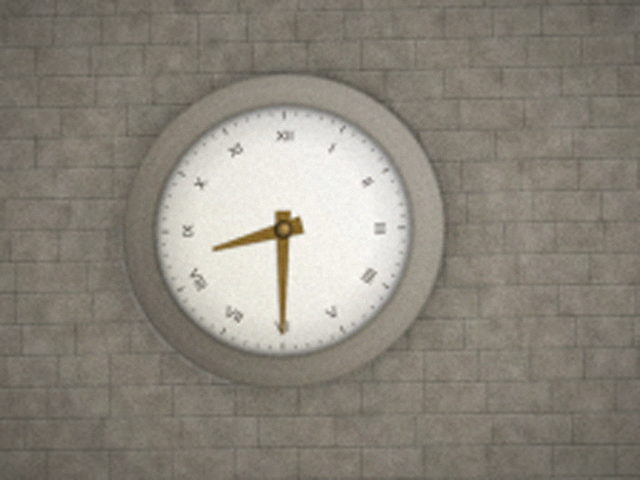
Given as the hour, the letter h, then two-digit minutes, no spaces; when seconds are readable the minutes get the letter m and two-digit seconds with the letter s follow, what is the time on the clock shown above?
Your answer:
8h30
